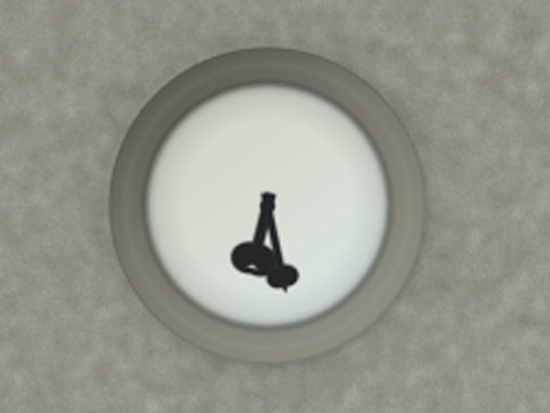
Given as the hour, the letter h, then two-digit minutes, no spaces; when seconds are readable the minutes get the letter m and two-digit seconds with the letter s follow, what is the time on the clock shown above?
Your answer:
6h28
